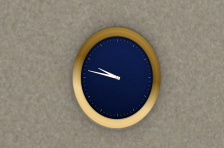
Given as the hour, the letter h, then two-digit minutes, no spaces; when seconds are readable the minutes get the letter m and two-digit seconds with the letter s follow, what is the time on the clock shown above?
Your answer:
9h47
